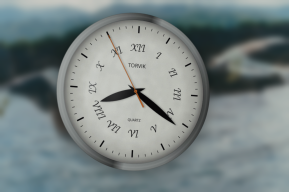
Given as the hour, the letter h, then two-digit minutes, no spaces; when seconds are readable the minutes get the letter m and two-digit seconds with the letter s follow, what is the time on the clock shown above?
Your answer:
8h20m55s
